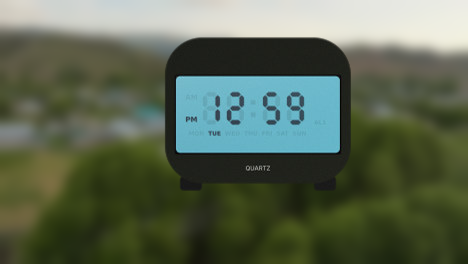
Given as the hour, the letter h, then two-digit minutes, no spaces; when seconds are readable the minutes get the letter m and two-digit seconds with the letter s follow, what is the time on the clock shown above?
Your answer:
12h59
